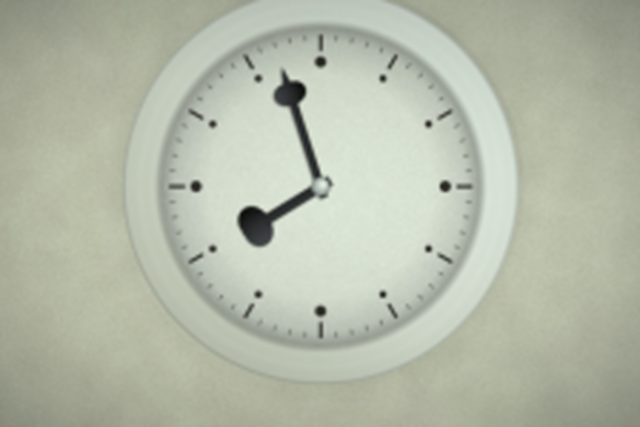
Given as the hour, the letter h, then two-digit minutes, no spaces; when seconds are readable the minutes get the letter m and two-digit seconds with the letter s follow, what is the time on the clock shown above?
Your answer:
7h57
